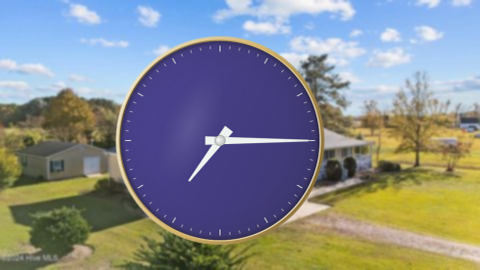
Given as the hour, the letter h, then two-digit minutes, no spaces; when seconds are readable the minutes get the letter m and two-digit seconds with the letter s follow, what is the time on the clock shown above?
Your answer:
7h15
